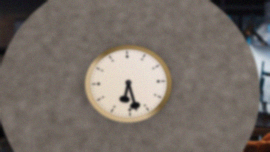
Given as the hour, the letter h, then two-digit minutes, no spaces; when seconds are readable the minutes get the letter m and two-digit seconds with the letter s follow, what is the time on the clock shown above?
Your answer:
6h28
